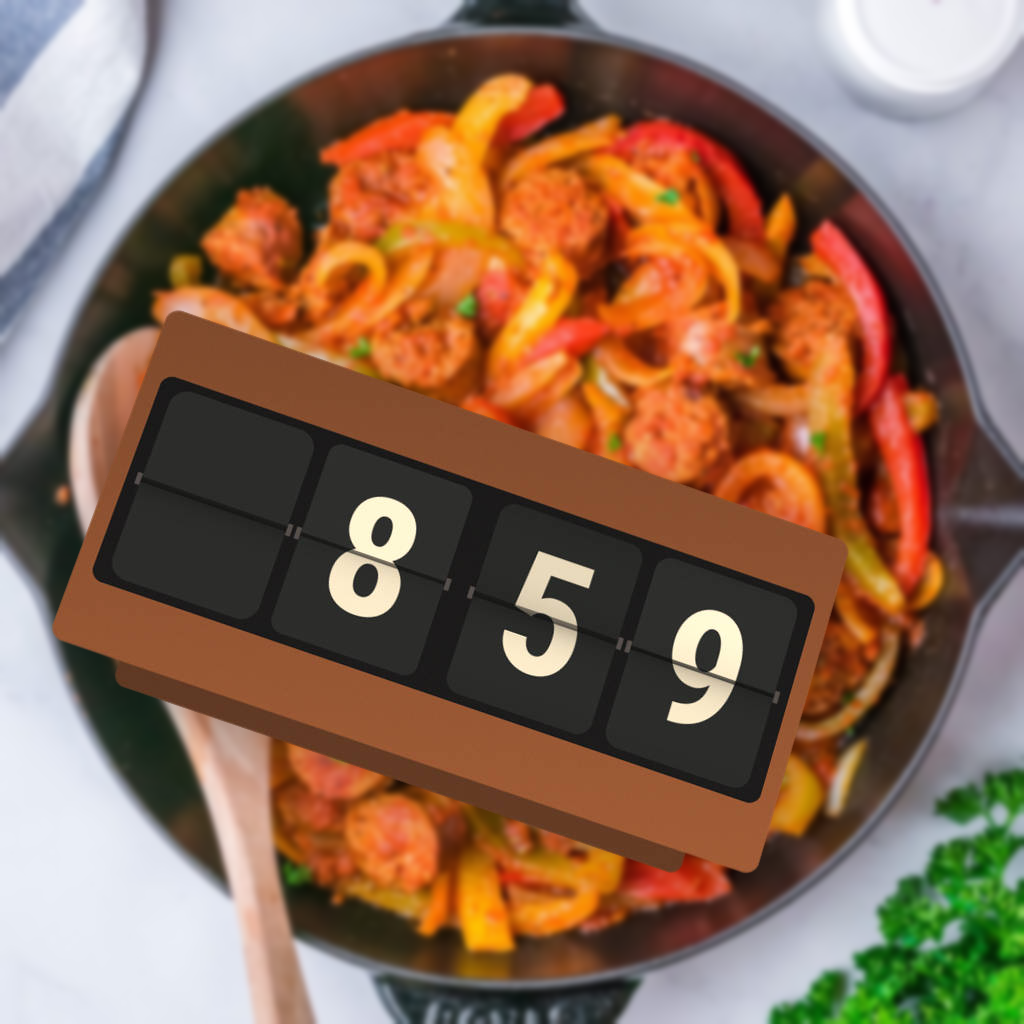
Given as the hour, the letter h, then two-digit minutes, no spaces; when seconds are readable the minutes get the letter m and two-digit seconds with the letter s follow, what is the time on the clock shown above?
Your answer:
8h59
